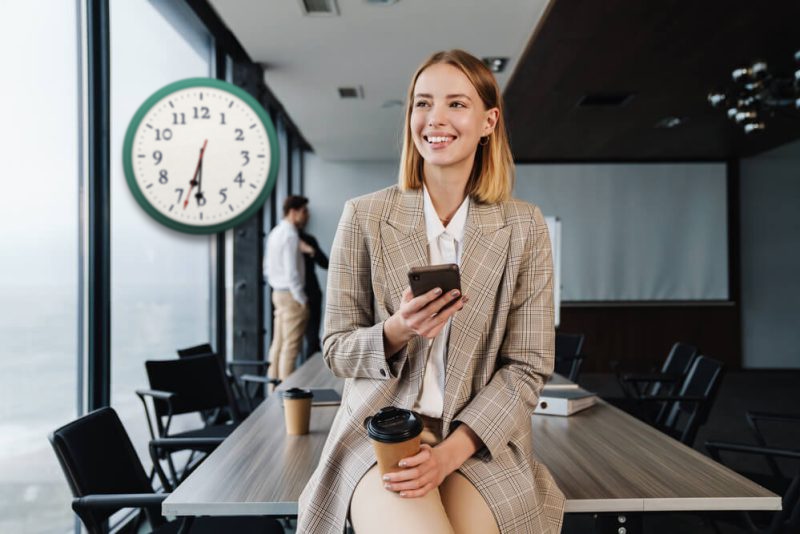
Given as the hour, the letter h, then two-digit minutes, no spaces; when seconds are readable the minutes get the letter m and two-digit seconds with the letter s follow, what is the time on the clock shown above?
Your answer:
6h30m33s
